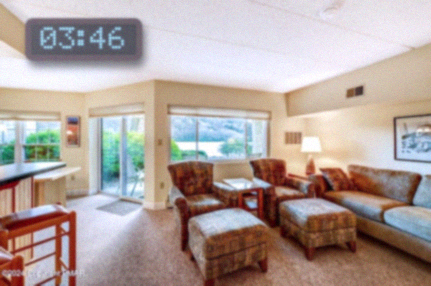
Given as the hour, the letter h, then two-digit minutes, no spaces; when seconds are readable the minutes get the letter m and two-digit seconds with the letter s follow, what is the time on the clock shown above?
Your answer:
3h46
